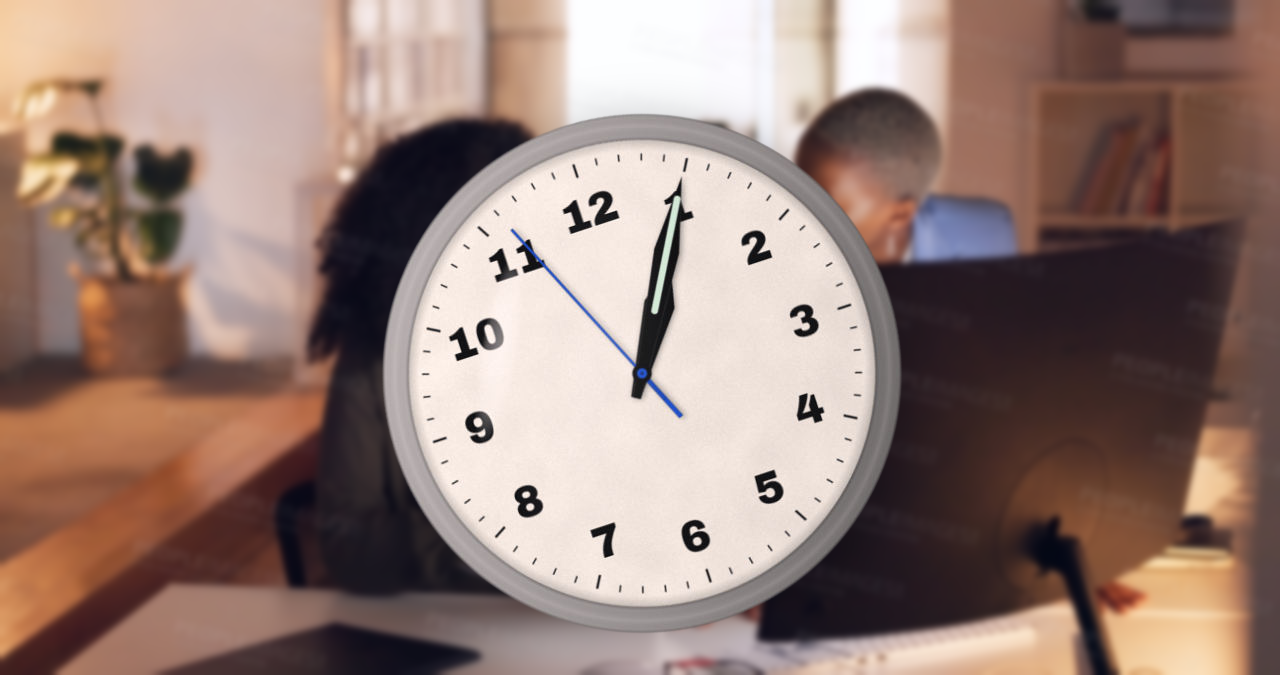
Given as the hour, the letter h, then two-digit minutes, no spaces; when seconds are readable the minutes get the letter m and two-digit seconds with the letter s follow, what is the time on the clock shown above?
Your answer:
1h04m56s
